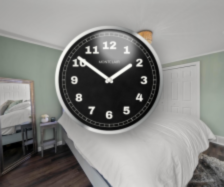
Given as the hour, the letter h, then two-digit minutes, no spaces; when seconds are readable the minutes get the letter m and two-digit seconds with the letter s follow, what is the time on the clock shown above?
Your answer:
1h51
